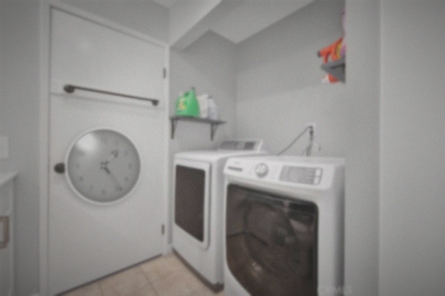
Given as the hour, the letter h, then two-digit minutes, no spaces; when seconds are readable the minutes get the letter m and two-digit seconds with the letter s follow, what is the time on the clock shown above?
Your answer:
1h24
